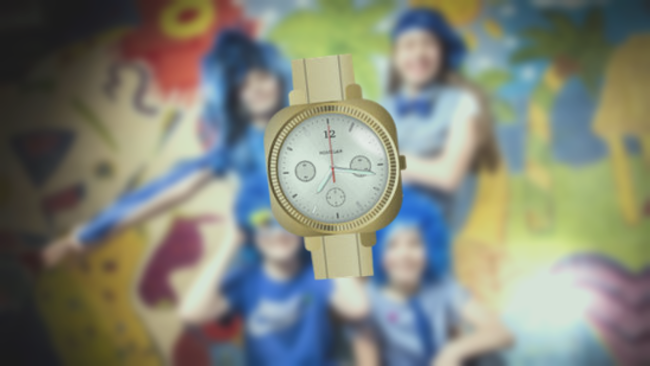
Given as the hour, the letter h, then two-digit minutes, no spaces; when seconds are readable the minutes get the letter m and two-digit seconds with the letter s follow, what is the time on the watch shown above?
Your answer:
7h17
